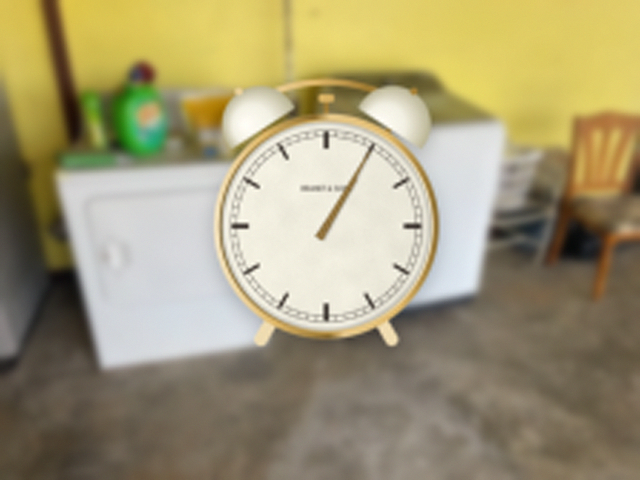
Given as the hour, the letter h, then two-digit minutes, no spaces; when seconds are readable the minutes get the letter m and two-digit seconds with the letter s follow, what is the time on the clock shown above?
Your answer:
1h05
